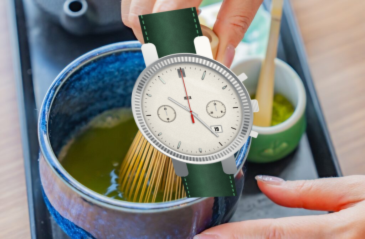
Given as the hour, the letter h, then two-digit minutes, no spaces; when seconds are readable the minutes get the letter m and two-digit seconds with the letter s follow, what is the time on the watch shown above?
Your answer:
10h24
